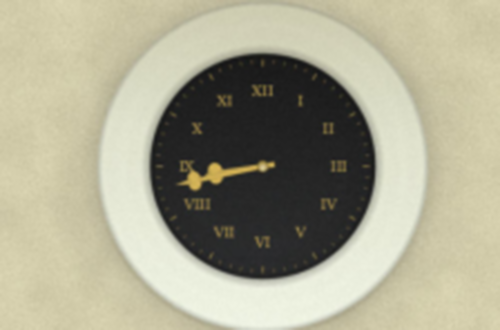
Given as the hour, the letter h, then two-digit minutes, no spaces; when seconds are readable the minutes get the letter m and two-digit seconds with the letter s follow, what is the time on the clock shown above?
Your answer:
8h43
